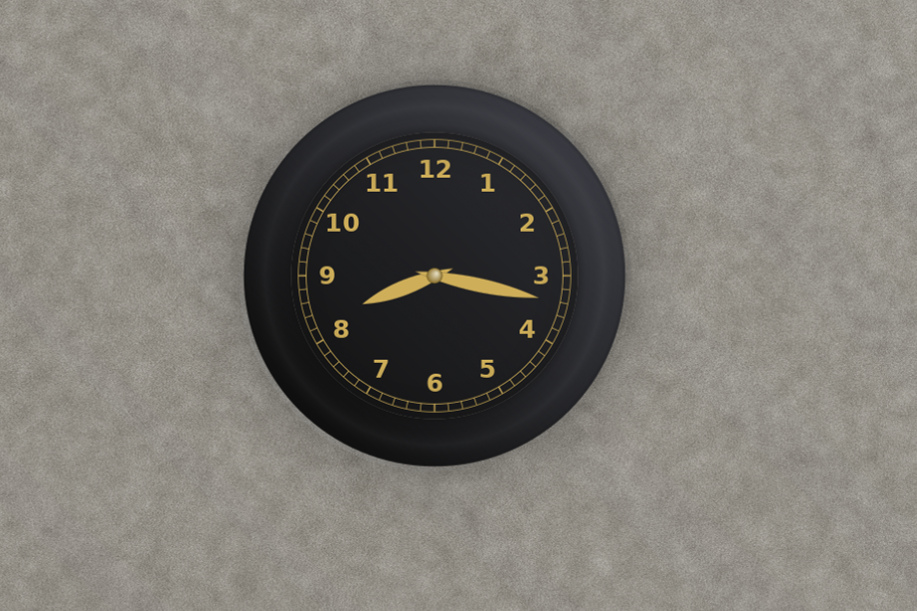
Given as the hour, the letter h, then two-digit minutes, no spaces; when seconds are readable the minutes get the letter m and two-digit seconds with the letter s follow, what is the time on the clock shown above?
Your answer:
8h17
